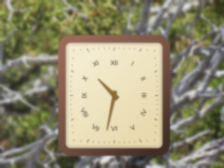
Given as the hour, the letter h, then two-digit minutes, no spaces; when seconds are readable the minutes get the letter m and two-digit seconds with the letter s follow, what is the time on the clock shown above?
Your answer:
10h32
